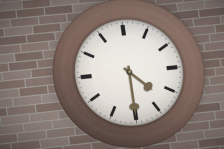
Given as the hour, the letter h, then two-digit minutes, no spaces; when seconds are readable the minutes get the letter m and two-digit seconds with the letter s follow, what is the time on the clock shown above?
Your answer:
4h30
